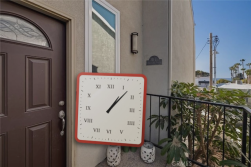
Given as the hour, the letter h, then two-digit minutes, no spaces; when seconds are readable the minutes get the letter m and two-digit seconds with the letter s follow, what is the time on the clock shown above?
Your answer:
1h07
